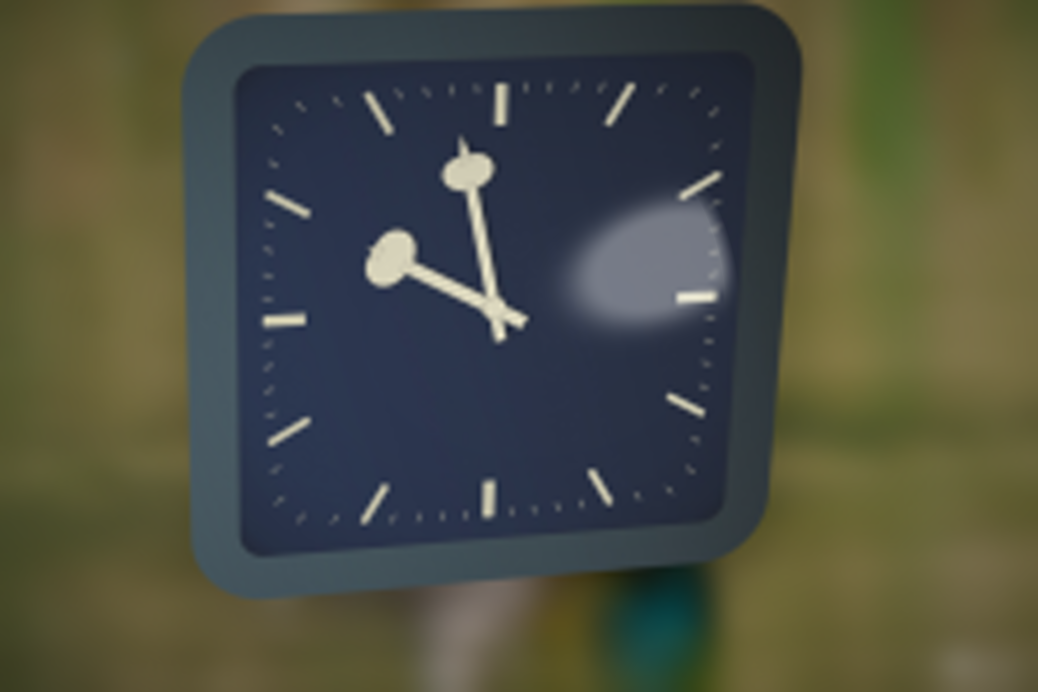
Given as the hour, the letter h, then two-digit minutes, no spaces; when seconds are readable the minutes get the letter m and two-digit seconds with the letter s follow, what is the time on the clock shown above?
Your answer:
9h58
